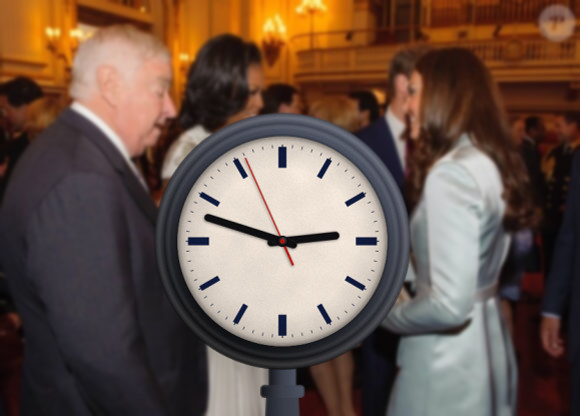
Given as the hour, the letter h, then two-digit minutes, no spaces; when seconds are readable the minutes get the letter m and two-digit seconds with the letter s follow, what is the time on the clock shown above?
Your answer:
2h47m56s
